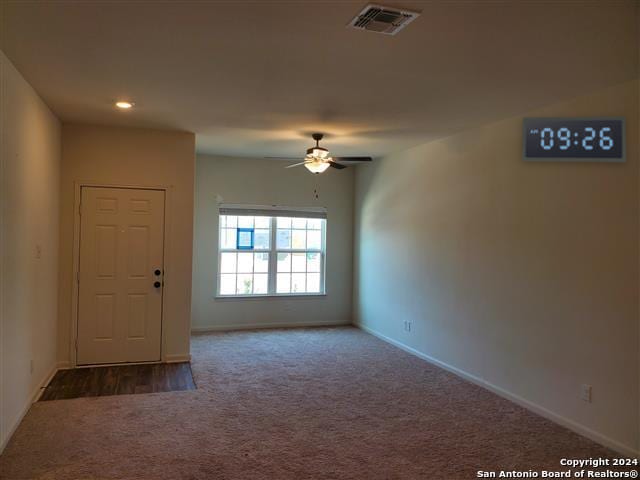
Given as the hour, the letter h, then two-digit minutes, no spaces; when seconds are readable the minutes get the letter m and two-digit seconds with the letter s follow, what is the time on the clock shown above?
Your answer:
9h26
